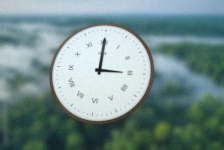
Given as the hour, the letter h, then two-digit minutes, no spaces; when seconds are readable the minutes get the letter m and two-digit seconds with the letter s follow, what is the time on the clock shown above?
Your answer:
3h00
